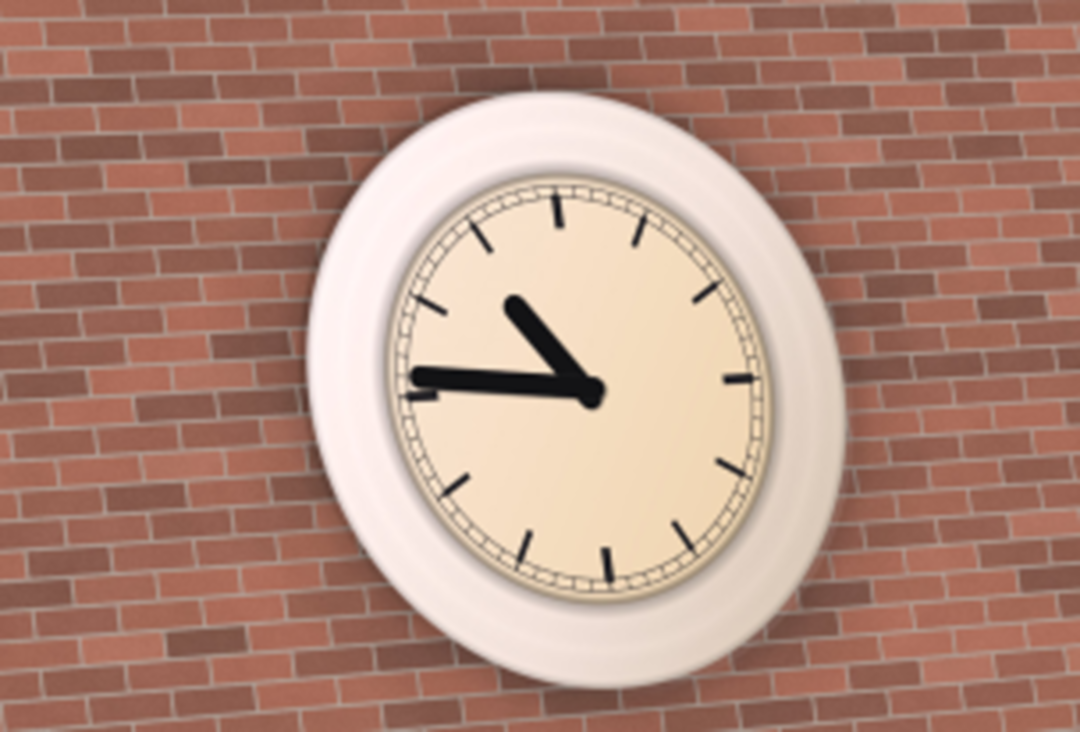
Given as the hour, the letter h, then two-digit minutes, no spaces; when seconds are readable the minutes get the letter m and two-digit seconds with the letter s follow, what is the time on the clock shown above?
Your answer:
10h46
